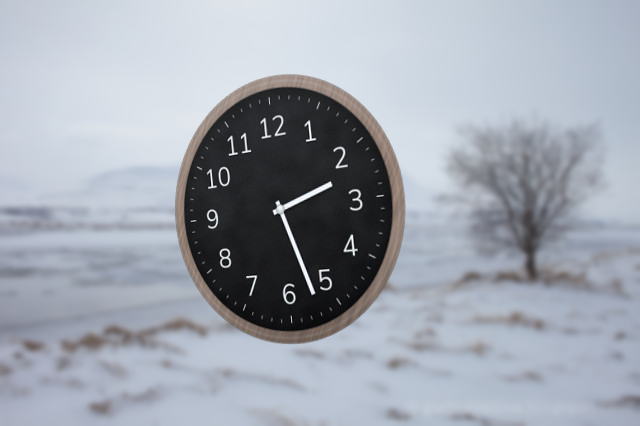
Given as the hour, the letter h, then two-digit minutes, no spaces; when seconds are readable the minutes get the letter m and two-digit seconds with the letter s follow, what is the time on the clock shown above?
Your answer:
2h27
